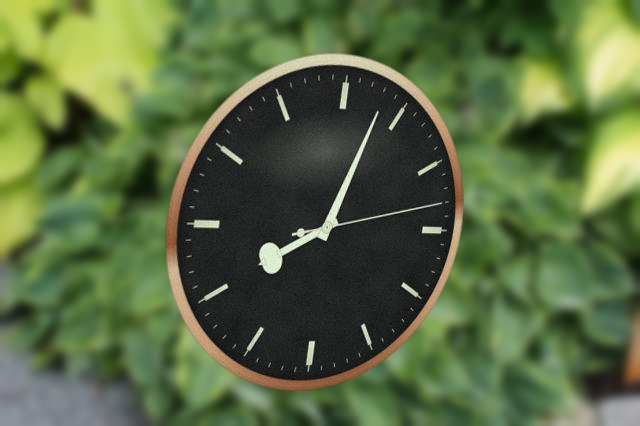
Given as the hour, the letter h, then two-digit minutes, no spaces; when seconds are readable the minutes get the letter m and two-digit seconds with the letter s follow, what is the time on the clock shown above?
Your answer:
8h03m13s
